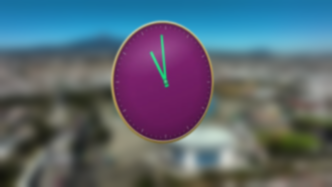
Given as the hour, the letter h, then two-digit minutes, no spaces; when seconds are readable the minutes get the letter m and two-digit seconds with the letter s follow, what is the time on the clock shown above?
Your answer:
10h59
